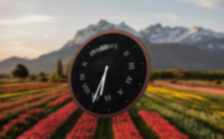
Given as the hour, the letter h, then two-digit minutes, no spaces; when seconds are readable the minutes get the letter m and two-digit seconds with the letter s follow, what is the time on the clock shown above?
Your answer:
6h35
